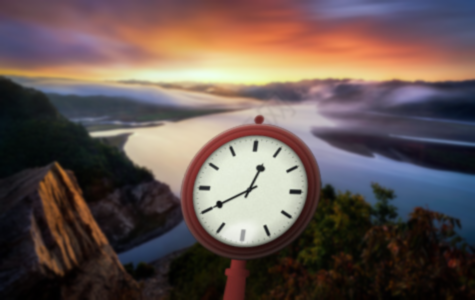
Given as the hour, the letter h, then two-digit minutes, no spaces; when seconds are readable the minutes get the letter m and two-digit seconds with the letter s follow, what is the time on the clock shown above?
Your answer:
12h40
